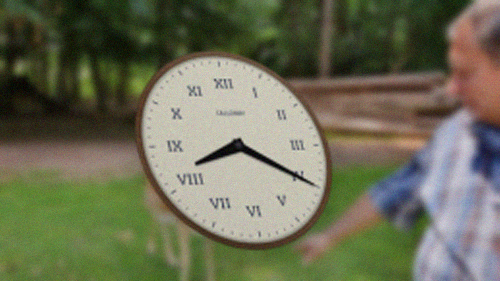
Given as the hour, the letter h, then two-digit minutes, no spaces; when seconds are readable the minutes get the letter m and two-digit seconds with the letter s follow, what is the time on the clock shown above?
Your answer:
8h20
